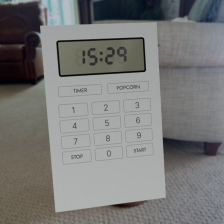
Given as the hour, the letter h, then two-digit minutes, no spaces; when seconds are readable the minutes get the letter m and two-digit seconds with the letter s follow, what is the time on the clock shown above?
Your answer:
15h29
